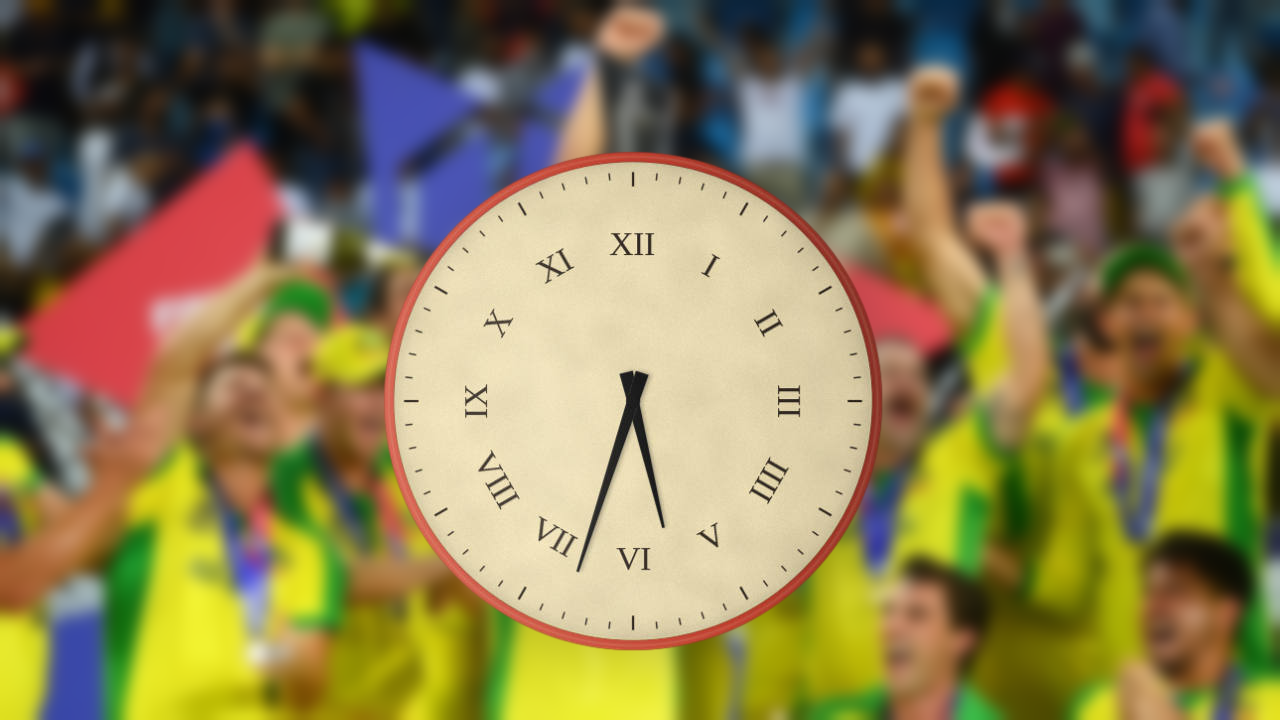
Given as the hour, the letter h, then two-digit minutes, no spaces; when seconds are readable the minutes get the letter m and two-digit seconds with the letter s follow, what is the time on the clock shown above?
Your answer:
5h33
